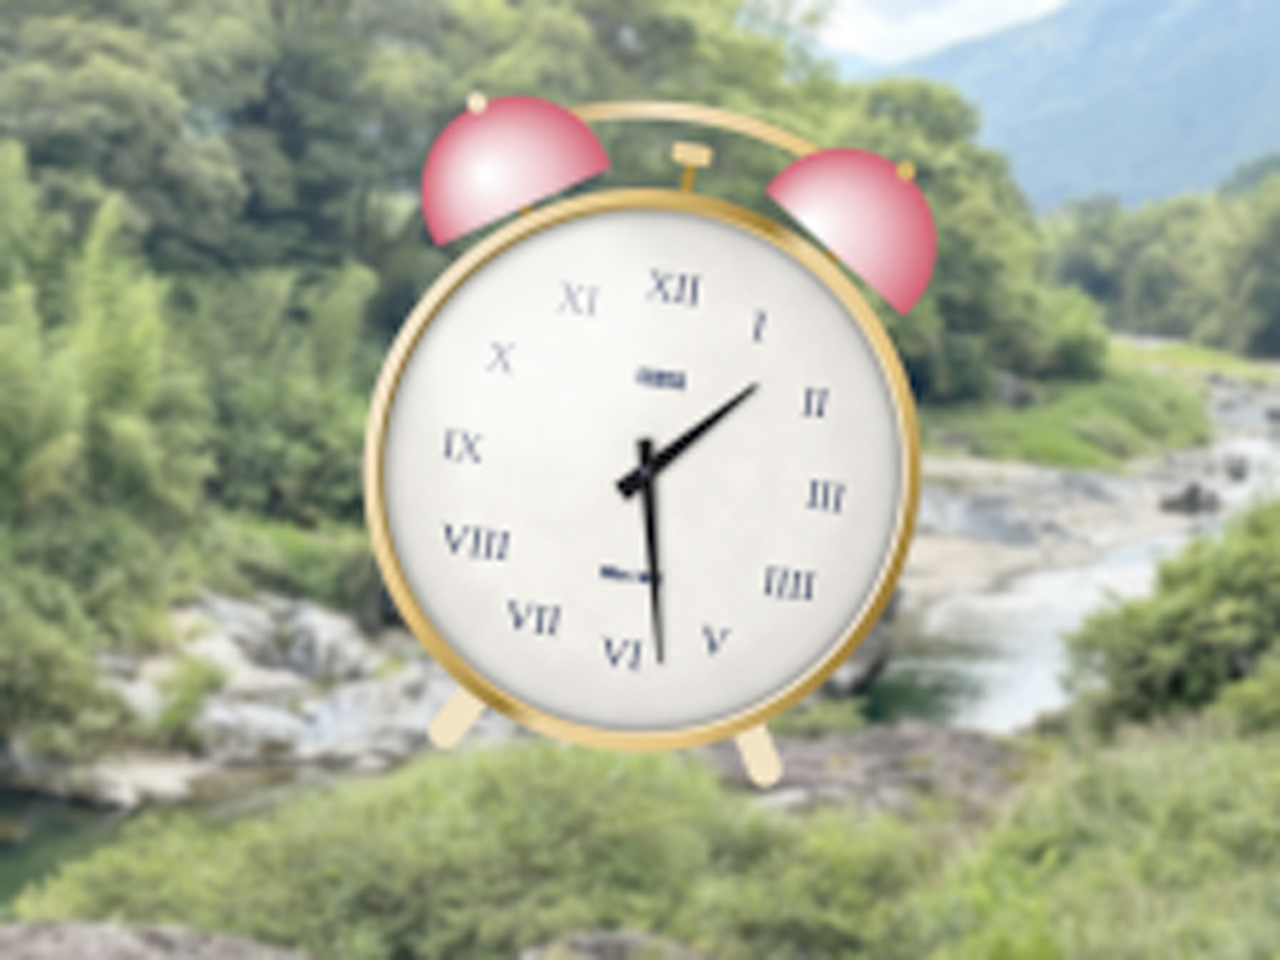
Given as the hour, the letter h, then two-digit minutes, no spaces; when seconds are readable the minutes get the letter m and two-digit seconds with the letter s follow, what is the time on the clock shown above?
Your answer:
1h28
